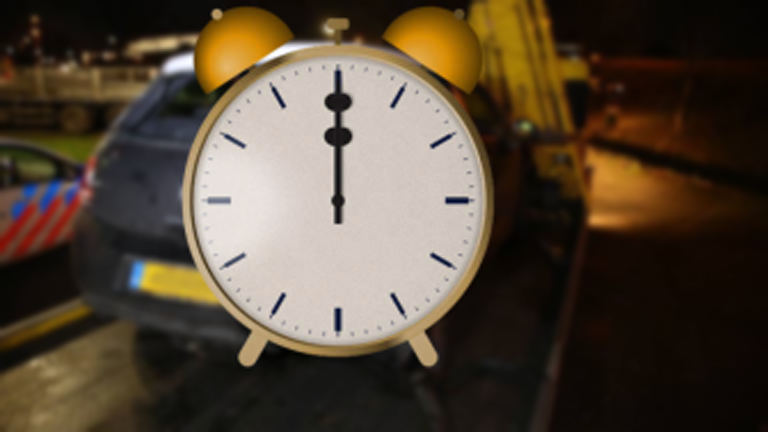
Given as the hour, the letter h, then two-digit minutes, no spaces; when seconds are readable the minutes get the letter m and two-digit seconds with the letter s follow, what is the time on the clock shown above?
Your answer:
12h00
